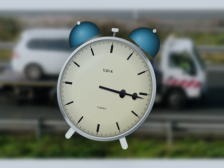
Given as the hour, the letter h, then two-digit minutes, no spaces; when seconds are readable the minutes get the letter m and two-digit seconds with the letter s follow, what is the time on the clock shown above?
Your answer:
3h16
